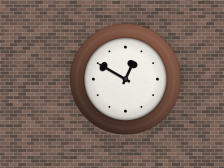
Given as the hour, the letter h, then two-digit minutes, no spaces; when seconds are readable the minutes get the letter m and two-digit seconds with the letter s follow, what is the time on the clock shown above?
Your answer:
12h50
